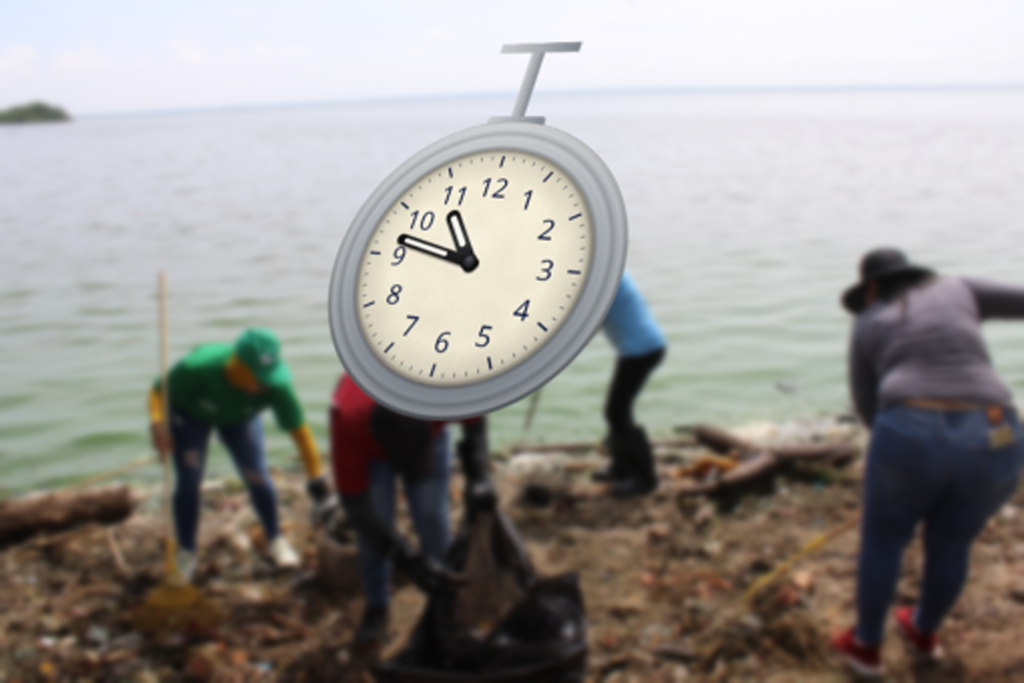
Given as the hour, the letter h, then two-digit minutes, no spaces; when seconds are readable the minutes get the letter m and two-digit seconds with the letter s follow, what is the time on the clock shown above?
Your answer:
10h47
